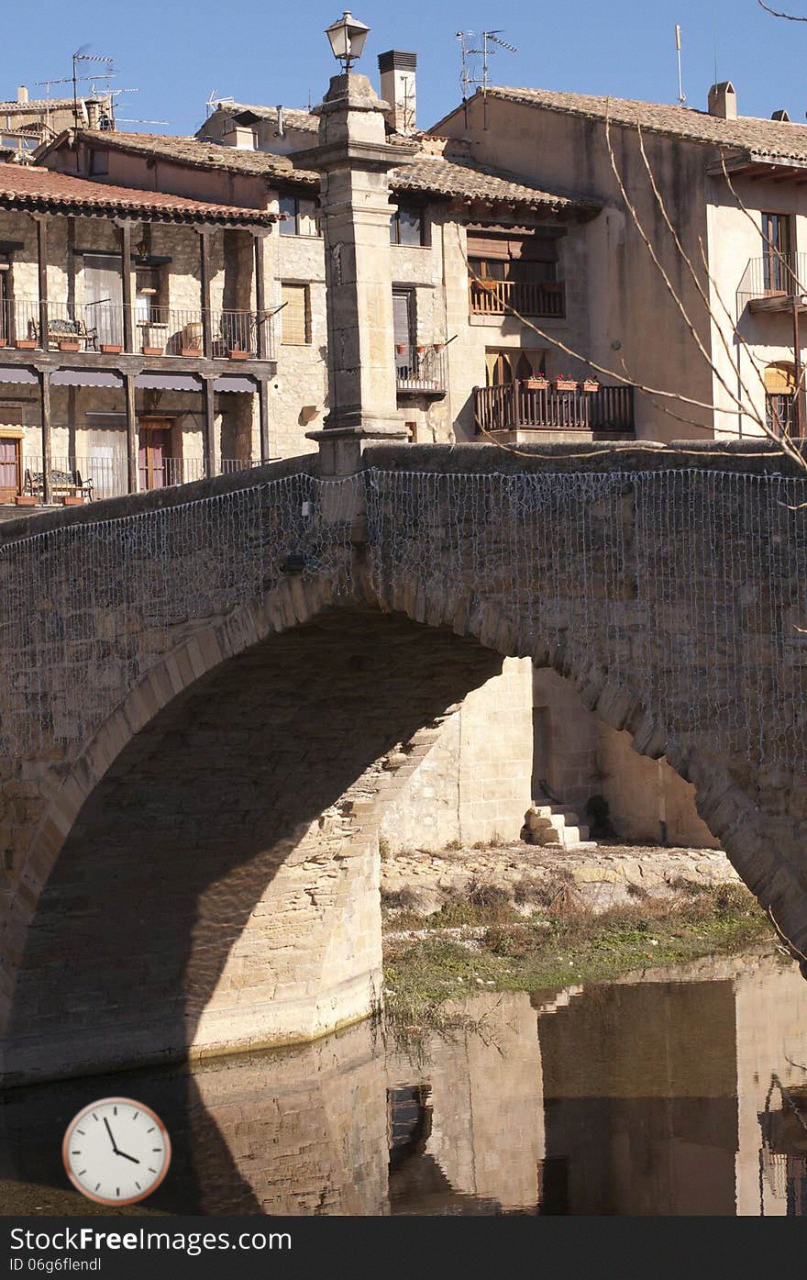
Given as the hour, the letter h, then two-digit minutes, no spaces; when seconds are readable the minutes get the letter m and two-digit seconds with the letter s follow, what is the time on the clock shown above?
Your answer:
3h57
